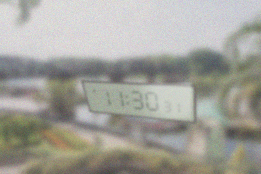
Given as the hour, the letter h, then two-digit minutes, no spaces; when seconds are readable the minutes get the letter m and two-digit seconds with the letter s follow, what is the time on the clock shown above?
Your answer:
11h30
